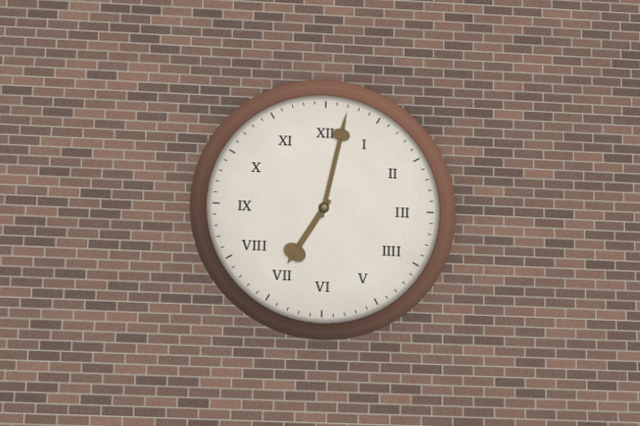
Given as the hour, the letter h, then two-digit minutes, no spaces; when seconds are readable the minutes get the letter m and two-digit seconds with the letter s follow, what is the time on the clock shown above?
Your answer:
7h02
